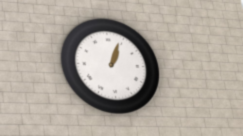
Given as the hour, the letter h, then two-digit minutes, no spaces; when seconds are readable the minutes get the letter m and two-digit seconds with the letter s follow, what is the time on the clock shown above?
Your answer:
1h04
